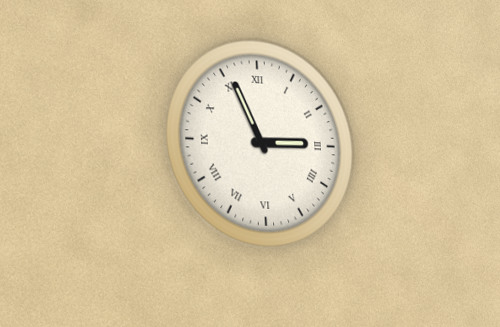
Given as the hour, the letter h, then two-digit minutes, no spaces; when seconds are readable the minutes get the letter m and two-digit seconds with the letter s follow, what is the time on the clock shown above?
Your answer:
2h56
